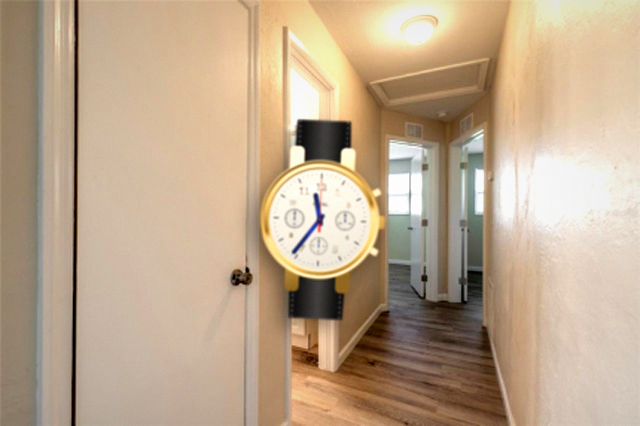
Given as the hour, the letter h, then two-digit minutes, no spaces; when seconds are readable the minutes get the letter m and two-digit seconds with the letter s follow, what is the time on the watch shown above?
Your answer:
11h36
